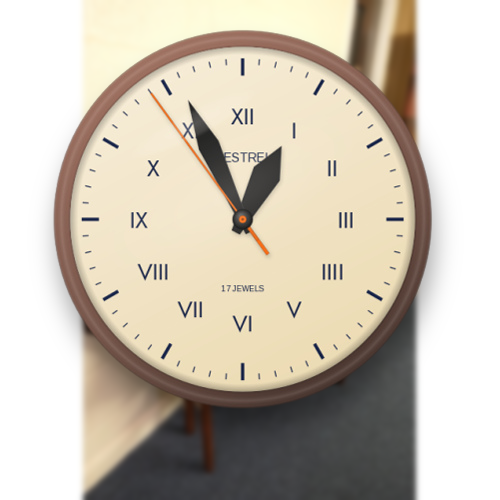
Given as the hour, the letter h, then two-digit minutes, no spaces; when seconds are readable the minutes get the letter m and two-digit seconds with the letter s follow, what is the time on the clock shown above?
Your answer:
12h55m54s
